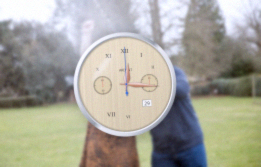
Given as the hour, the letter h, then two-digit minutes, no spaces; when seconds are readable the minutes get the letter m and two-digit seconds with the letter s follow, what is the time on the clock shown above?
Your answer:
12h16
